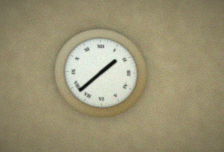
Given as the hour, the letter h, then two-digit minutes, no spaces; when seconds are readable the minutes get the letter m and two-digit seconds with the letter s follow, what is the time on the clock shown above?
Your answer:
1h38
